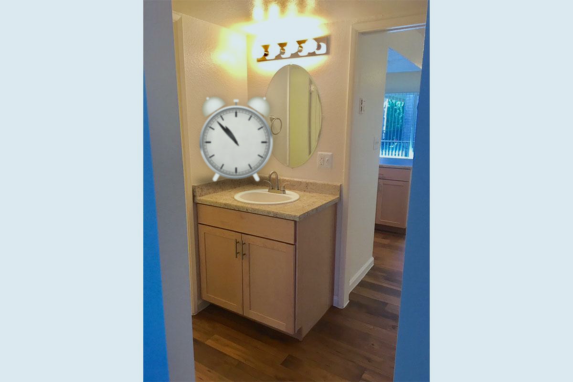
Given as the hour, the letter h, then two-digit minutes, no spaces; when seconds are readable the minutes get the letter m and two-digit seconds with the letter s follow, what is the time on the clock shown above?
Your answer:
10h53
